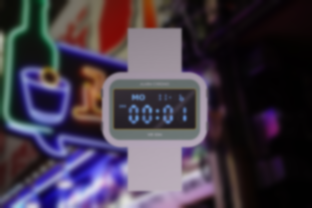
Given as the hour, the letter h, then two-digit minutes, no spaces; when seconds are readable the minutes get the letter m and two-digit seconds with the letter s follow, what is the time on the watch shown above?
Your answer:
0h01
